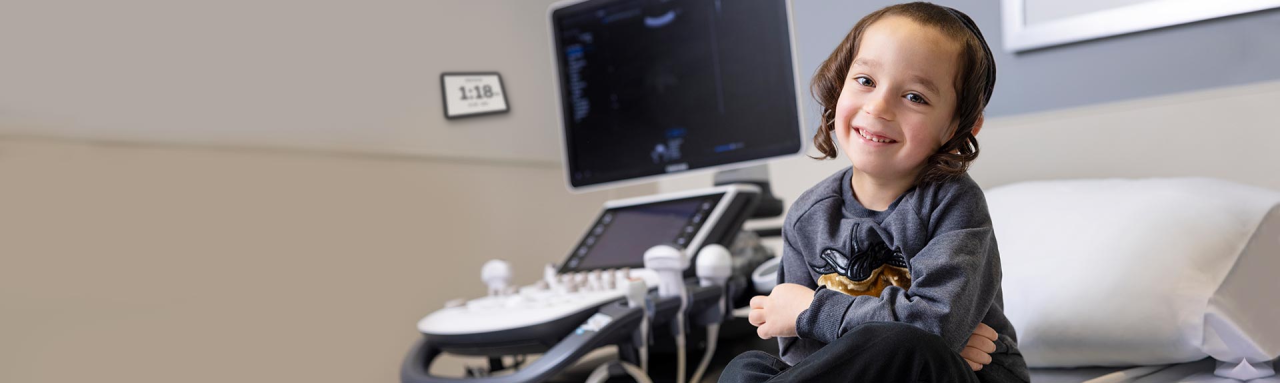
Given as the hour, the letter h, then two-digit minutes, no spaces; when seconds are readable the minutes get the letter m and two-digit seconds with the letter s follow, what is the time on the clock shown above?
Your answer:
1h18
